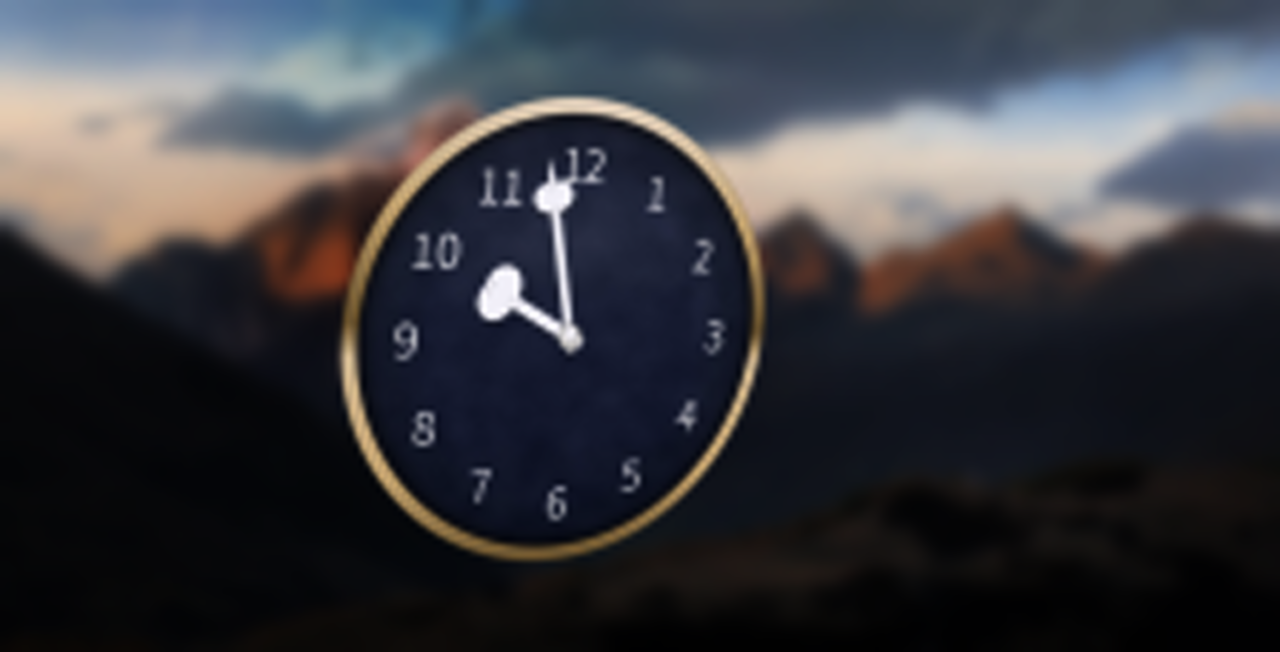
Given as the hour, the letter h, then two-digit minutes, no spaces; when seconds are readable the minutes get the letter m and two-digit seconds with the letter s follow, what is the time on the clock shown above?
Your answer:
9h58
